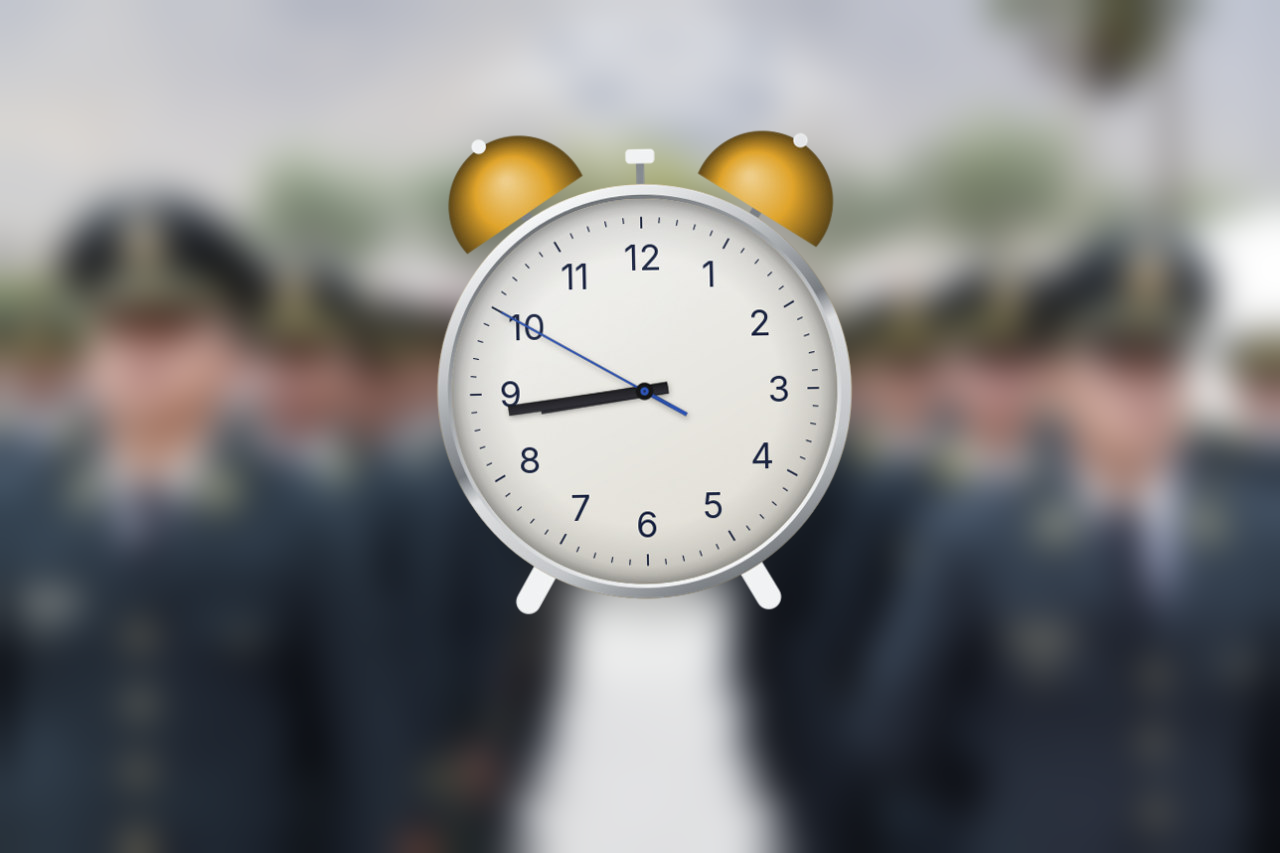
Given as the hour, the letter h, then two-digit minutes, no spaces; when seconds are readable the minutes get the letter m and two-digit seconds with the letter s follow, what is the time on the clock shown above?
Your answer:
8h43m50s
